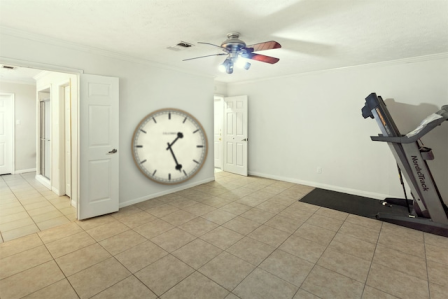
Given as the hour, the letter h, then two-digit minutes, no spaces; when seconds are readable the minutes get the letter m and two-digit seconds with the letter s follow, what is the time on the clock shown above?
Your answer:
1h26
